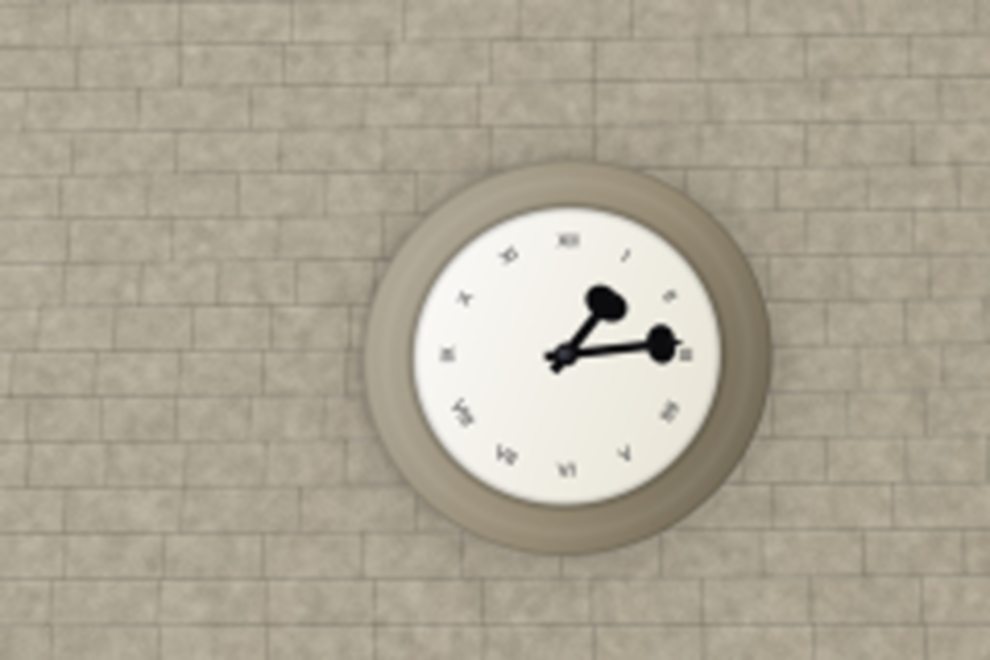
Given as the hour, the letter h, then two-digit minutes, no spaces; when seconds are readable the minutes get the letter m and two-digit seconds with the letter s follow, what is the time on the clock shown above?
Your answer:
1h14
